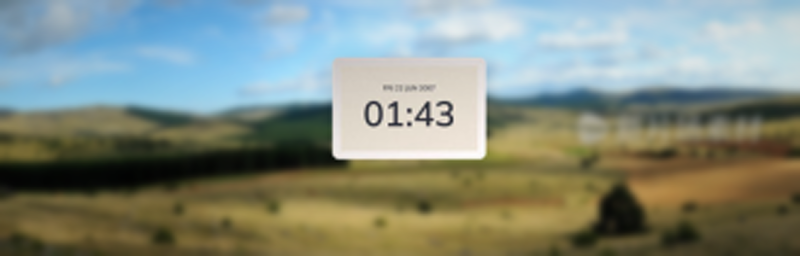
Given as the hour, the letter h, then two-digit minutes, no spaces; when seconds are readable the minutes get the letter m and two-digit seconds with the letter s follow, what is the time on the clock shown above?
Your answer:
1h43
